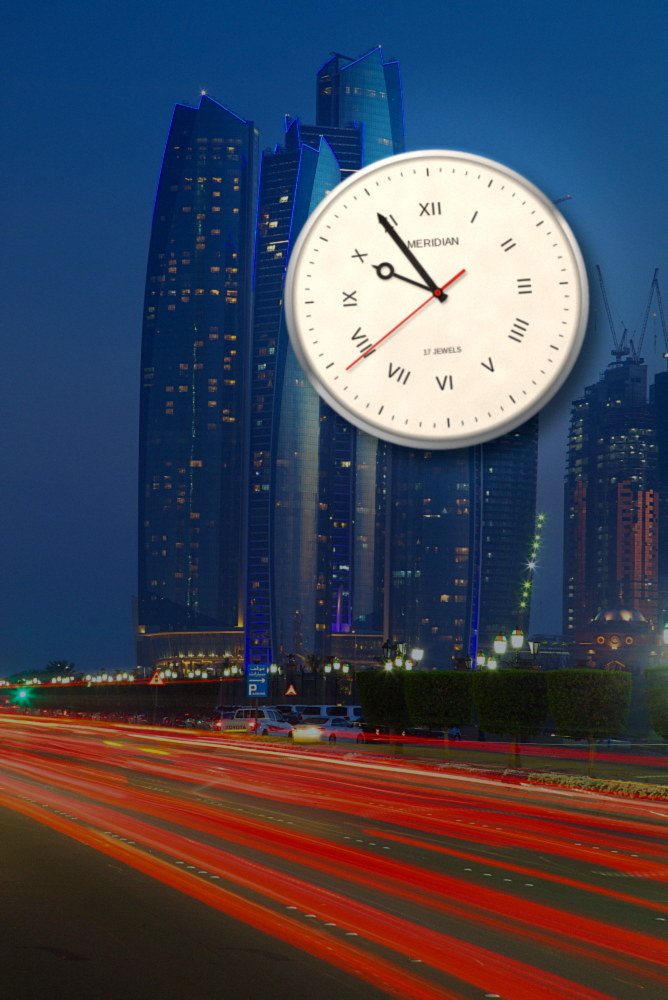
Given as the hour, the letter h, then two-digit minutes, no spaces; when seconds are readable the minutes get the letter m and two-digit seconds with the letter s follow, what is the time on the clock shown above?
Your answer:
9h54m39s
